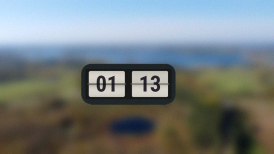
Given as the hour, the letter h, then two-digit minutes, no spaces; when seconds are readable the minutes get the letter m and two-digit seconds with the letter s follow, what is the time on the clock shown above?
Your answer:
1h13
